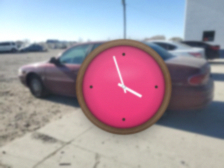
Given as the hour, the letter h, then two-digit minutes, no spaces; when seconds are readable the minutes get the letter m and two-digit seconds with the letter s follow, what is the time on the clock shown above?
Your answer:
3h57
